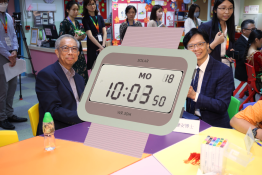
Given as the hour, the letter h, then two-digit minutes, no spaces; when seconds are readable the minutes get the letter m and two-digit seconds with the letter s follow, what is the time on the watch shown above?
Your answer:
10h03m50s
